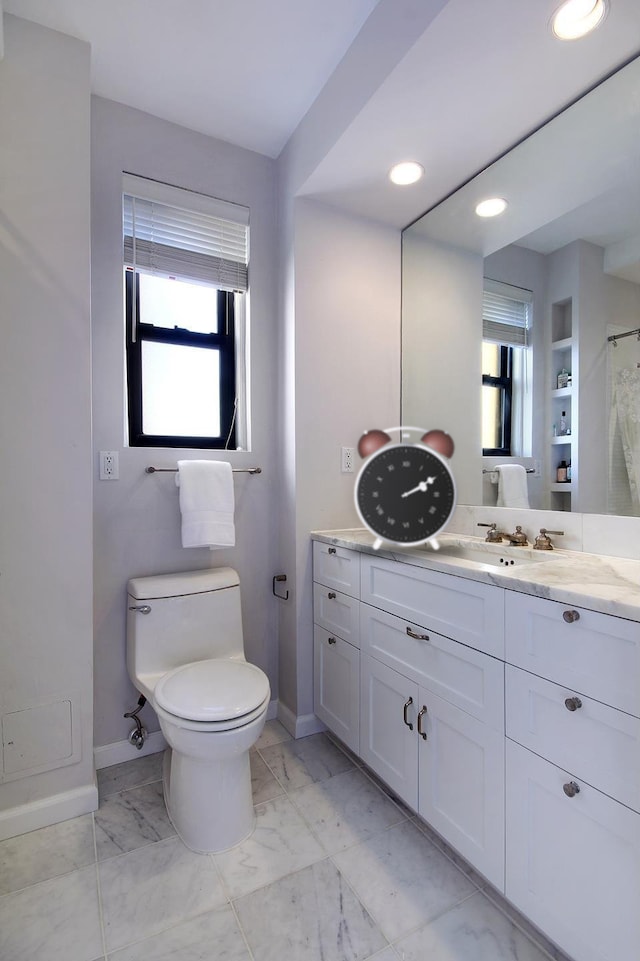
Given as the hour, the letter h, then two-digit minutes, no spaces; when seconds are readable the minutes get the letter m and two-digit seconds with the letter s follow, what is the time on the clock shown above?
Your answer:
2h10
